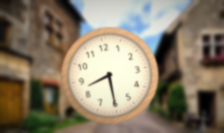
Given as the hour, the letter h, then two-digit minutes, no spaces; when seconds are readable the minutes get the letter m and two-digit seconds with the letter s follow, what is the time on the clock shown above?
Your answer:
8h30
